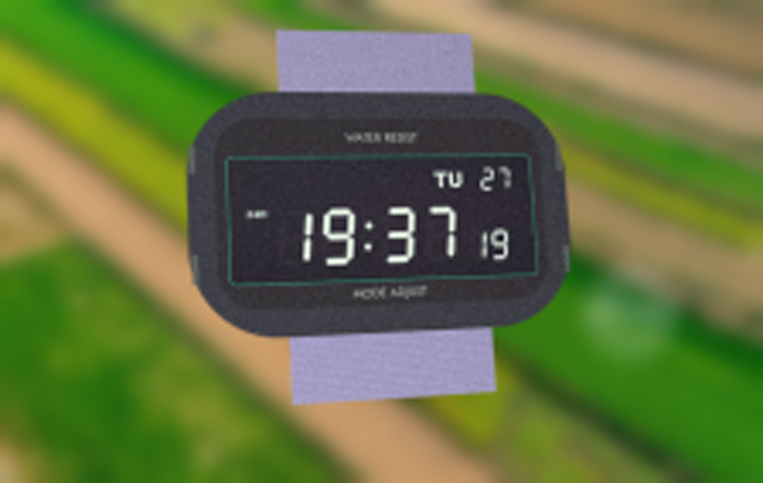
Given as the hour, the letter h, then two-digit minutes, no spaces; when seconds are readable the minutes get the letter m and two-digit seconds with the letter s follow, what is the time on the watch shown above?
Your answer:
19h37m19s
